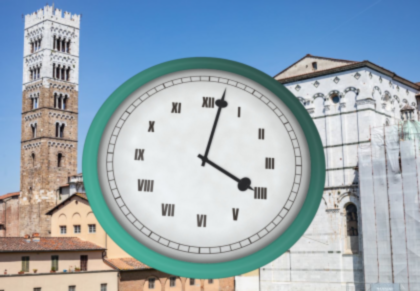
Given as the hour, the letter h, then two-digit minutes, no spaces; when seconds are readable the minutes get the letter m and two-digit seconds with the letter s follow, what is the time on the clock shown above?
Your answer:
4h02
